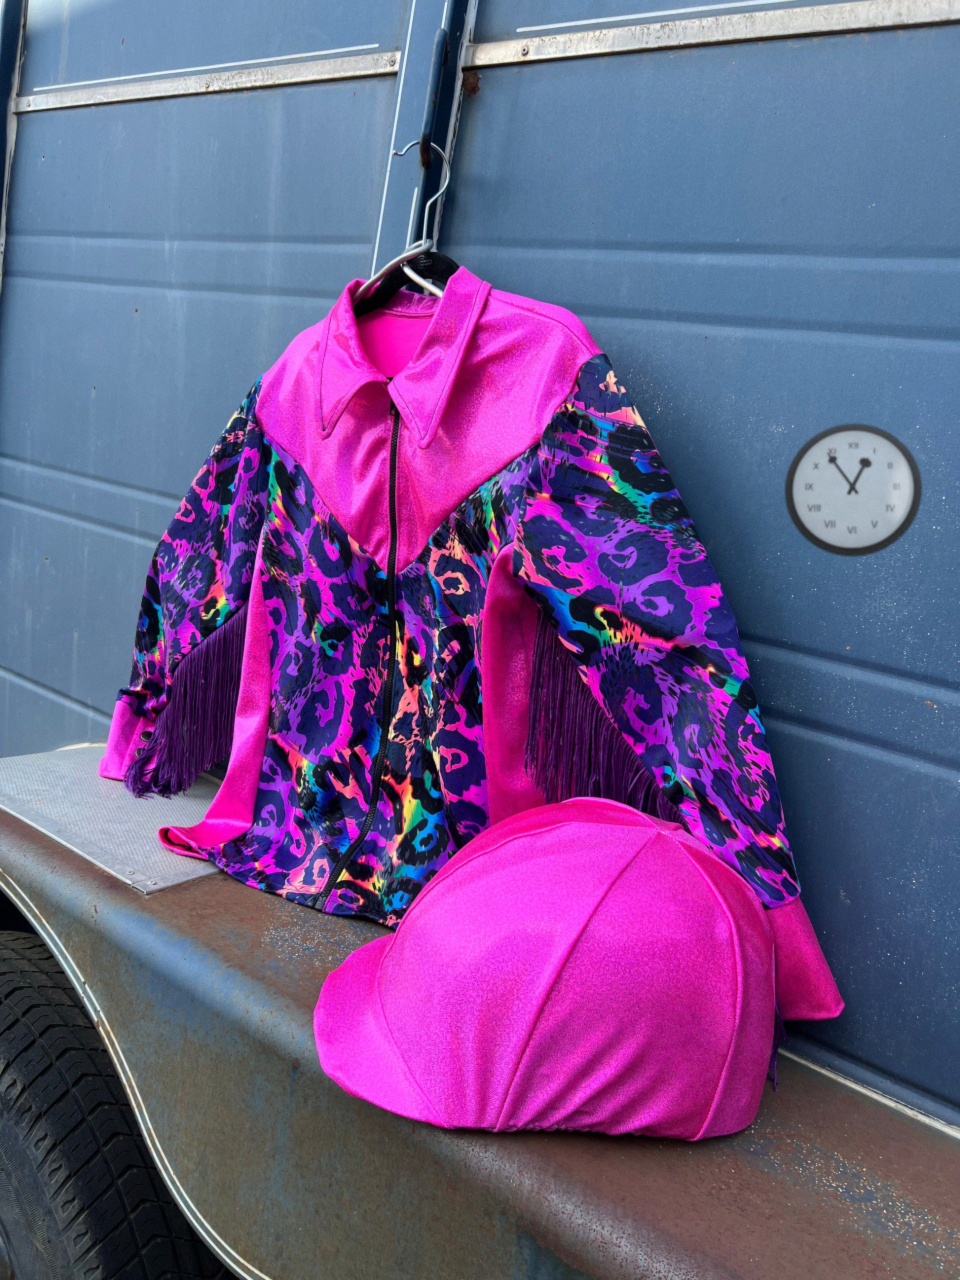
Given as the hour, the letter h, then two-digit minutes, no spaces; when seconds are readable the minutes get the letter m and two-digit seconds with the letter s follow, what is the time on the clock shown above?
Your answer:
12h54
